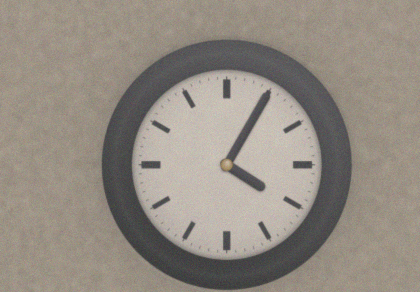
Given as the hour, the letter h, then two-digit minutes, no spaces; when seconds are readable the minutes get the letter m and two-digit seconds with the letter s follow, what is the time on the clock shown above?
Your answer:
4h05
